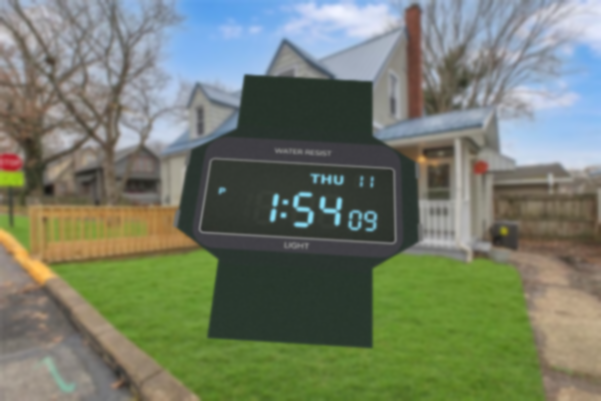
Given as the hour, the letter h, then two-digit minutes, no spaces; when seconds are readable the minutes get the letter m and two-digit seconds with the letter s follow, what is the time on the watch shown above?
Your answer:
1h54m09s
